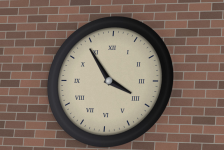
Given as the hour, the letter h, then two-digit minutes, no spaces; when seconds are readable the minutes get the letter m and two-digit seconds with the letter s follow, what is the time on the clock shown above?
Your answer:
3h54
